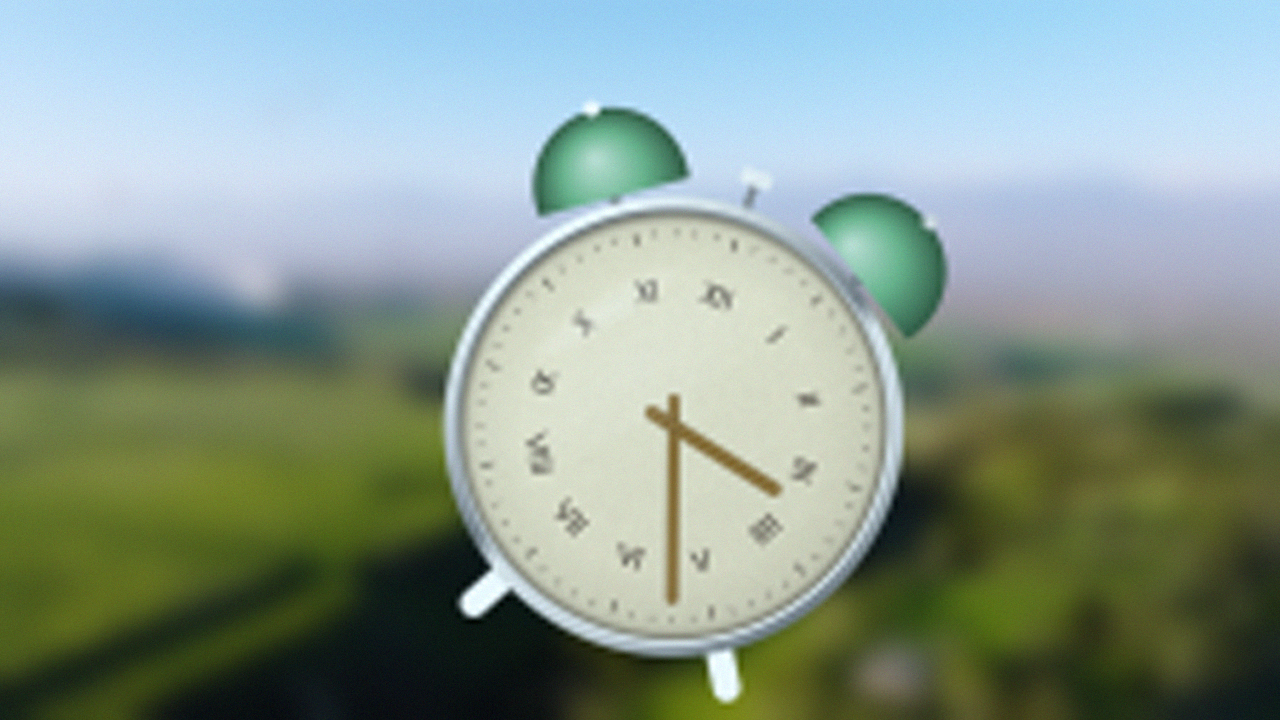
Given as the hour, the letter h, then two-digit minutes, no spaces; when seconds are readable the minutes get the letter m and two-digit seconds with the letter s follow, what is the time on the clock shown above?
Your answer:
3h27
